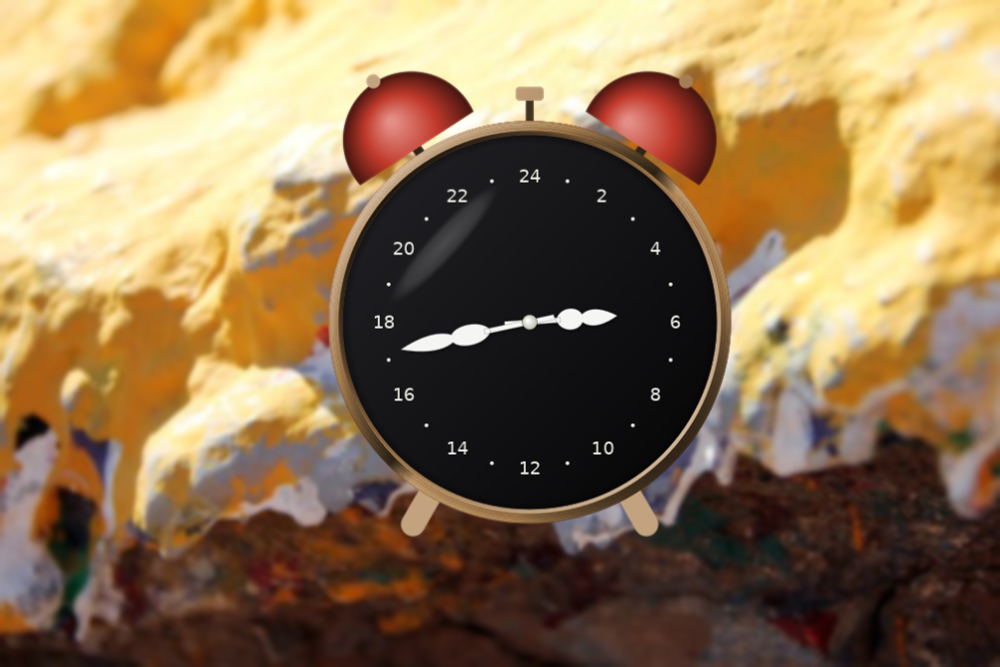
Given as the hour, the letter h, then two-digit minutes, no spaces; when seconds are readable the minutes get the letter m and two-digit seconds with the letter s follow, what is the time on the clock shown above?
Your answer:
5h43
